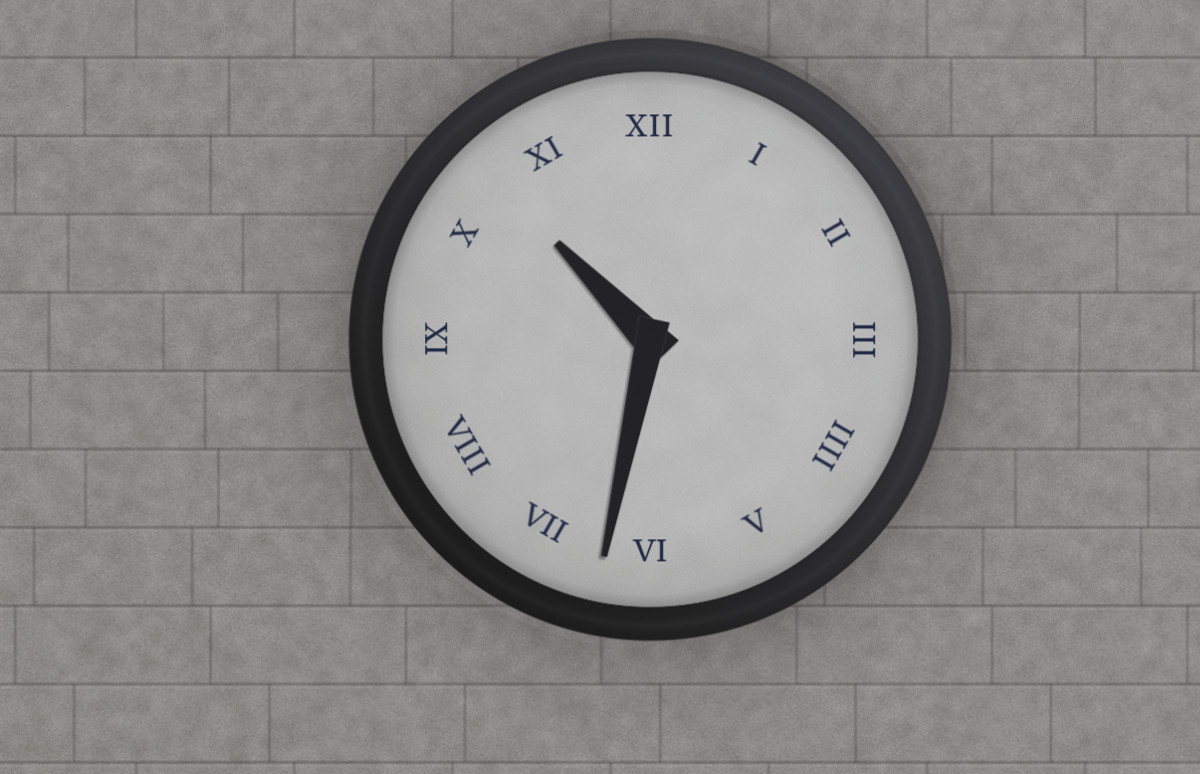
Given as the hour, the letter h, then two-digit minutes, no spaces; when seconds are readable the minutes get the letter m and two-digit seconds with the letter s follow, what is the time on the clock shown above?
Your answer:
10h32
